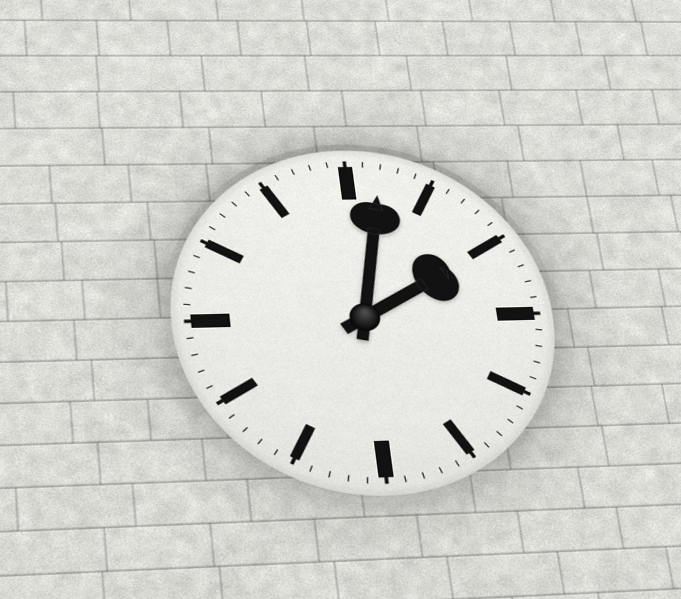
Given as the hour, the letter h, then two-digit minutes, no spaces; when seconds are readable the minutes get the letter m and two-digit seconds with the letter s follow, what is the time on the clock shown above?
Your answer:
2h02
